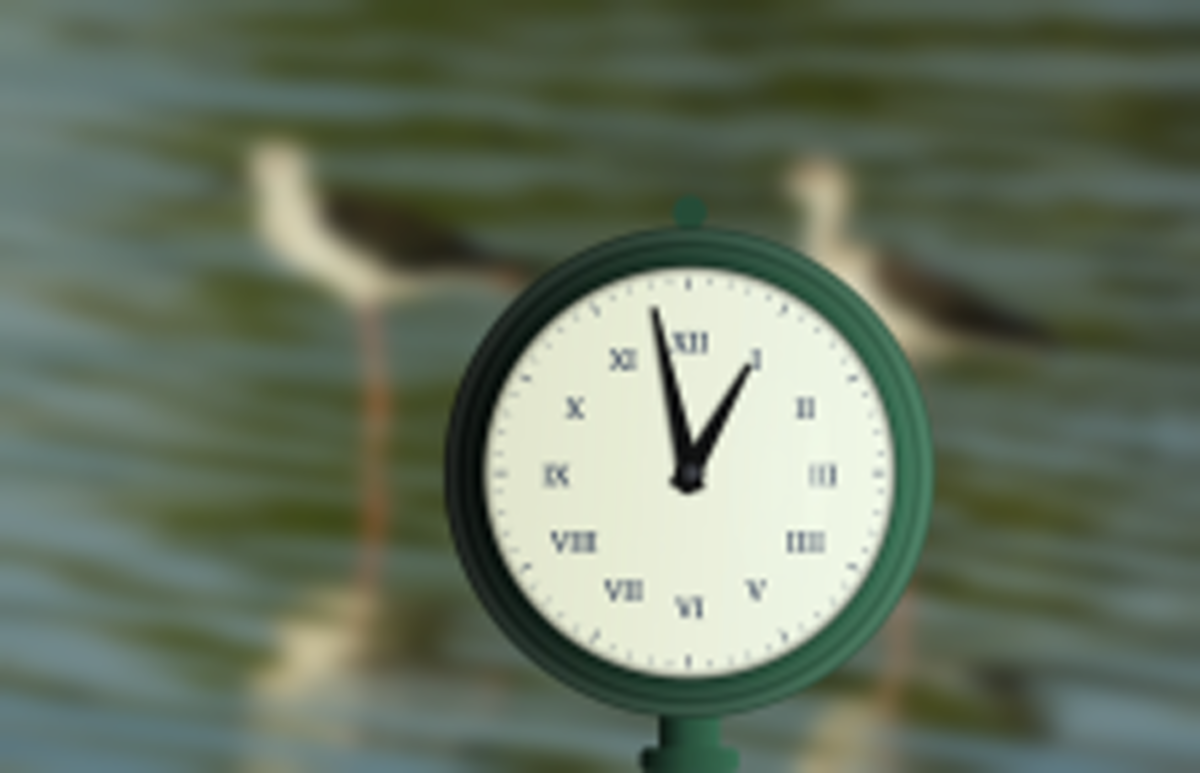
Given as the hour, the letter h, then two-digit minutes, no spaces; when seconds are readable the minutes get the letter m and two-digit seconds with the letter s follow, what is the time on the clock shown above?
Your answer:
12h58
